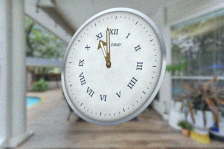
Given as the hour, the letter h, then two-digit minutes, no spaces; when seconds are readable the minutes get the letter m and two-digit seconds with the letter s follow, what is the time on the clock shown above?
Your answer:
10h58
